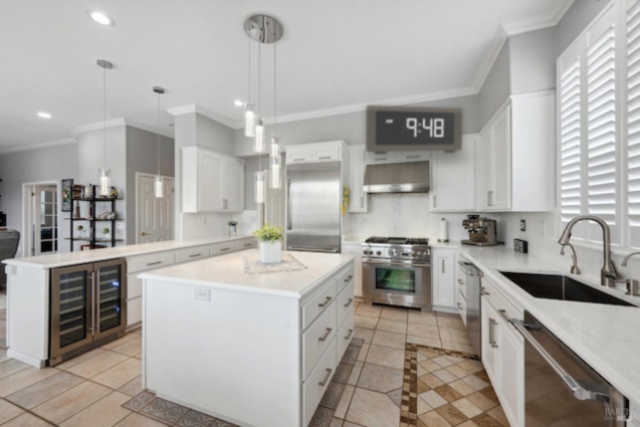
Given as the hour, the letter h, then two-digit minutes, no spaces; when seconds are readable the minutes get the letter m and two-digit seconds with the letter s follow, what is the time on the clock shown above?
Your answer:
9h48
